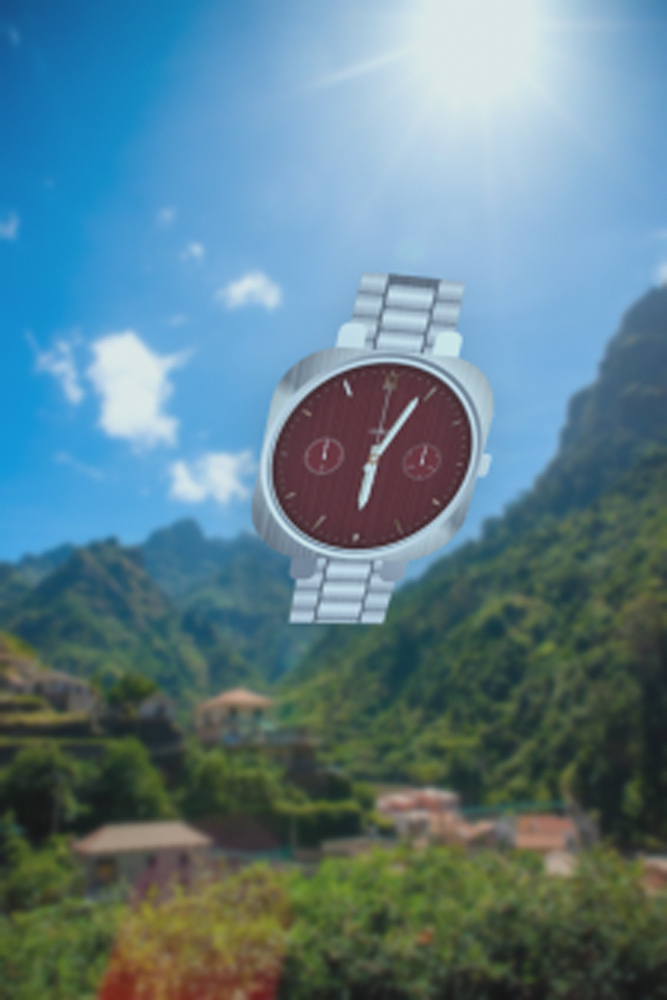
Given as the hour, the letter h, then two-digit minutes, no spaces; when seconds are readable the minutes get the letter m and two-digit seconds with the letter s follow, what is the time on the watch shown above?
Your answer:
6h04
